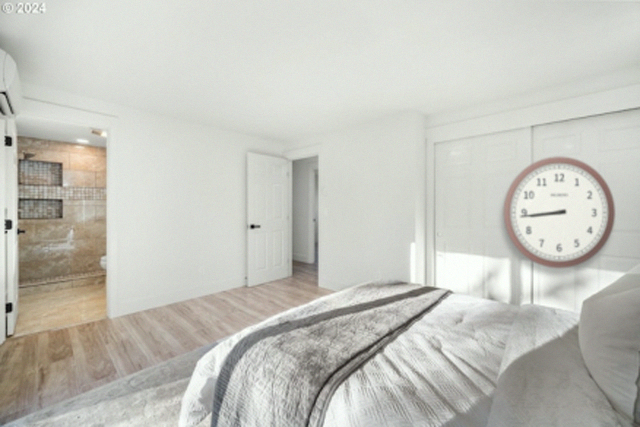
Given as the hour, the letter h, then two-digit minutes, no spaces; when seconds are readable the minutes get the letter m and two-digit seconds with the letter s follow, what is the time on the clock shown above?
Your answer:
8h44
